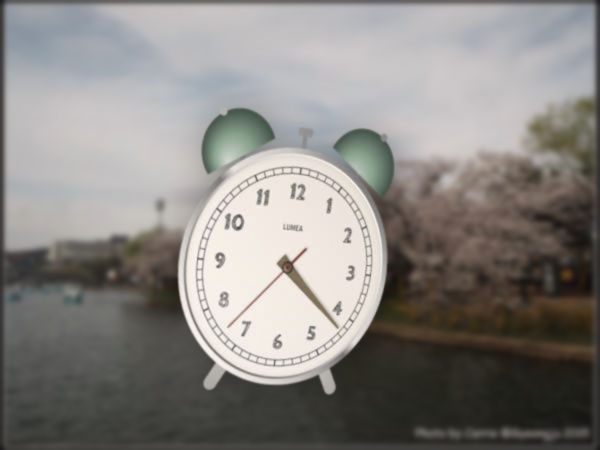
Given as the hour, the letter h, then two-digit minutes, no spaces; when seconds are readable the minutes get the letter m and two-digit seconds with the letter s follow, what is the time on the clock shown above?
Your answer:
4h21m37s
